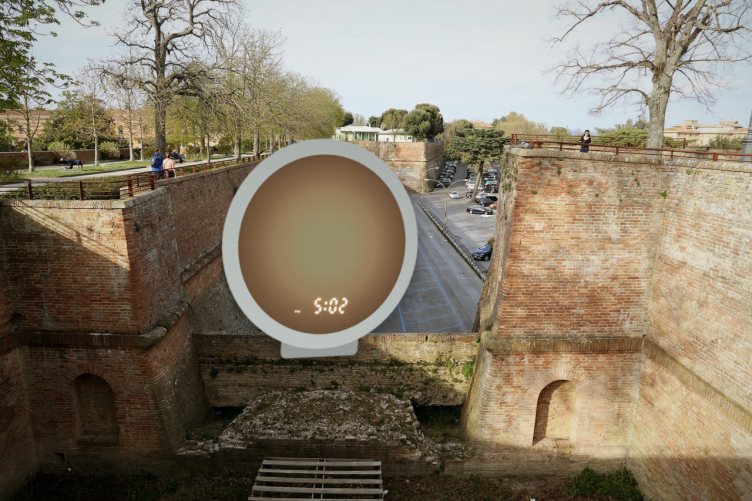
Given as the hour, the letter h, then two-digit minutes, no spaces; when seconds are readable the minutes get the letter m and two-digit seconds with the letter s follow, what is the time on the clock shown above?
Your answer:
5h02
